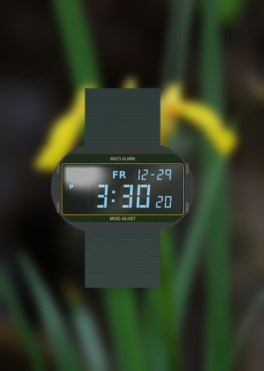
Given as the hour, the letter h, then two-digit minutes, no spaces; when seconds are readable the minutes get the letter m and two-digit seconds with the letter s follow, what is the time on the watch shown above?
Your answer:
3h30m20s
